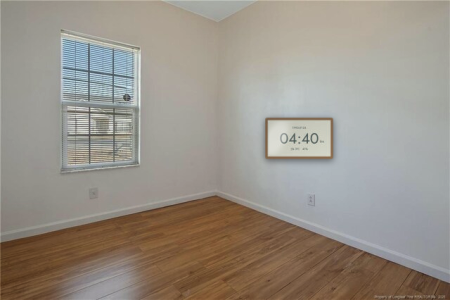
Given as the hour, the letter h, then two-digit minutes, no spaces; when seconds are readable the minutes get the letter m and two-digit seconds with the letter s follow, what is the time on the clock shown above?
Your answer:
4h40
